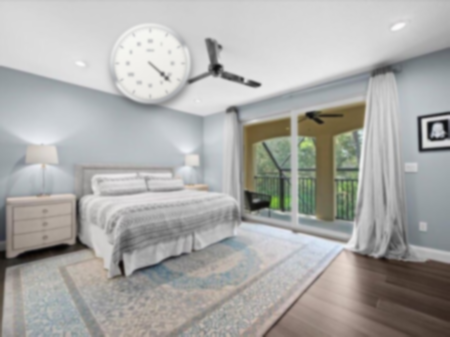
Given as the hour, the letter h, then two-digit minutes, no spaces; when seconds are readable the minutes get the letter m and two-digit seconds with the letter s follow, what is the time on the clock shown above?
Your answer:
4h22
